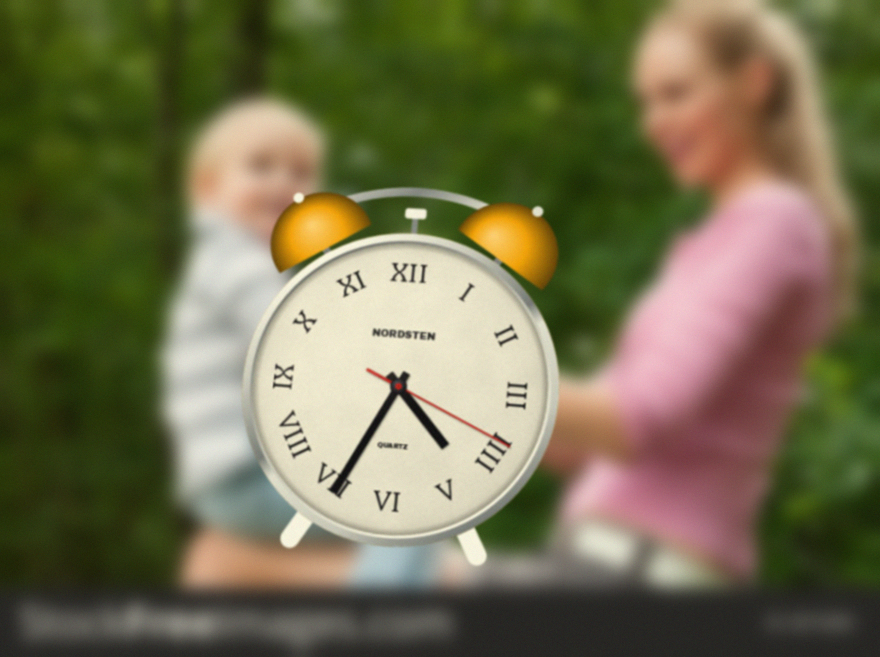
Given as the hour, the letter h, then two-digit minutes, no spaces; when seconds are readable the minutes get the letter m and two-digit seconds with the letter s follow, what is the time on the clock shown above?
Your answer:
4h34m19s
